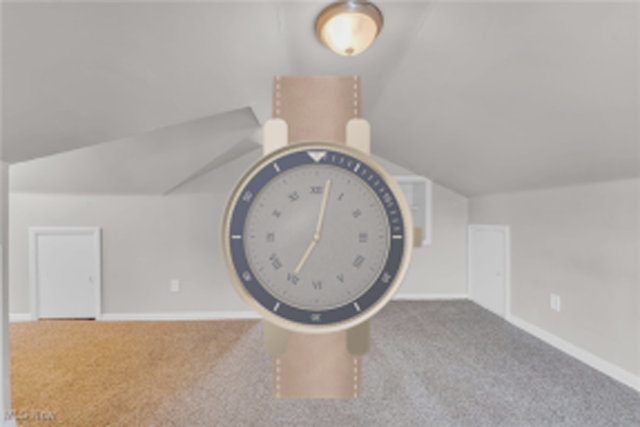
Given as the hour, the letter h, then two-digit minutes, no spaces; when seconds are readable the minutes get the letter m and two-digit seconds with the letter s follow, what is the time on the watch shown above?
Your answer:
7h02
